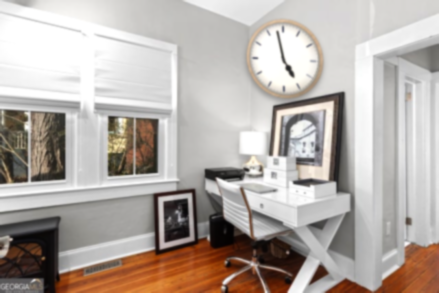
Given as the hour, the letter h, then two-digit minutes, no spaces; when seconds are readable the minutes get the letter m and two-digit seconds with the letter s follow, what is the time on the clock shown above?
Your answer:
4h58
